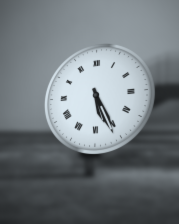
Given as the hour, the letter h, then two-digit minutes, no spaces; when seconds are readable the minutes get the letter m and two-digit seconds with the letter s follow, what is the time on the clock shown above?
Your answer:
5h26
